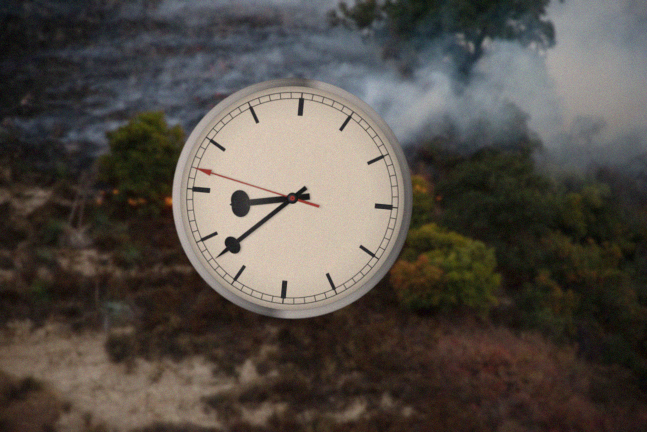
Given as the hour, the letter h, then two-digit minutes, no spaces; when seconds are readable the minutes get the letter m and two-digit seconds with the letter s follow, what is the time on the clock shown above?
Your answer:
8h37m47s
